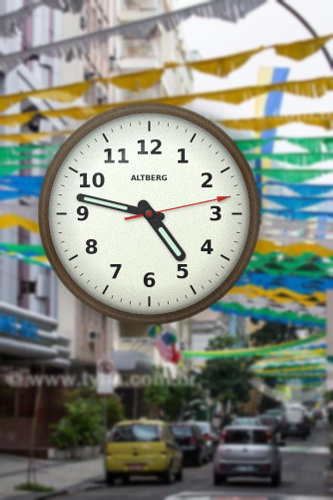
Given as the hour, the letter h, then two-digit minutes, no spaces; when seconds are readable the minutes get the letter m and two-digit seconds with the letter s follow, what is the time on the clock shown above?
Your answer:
4h47m13s
